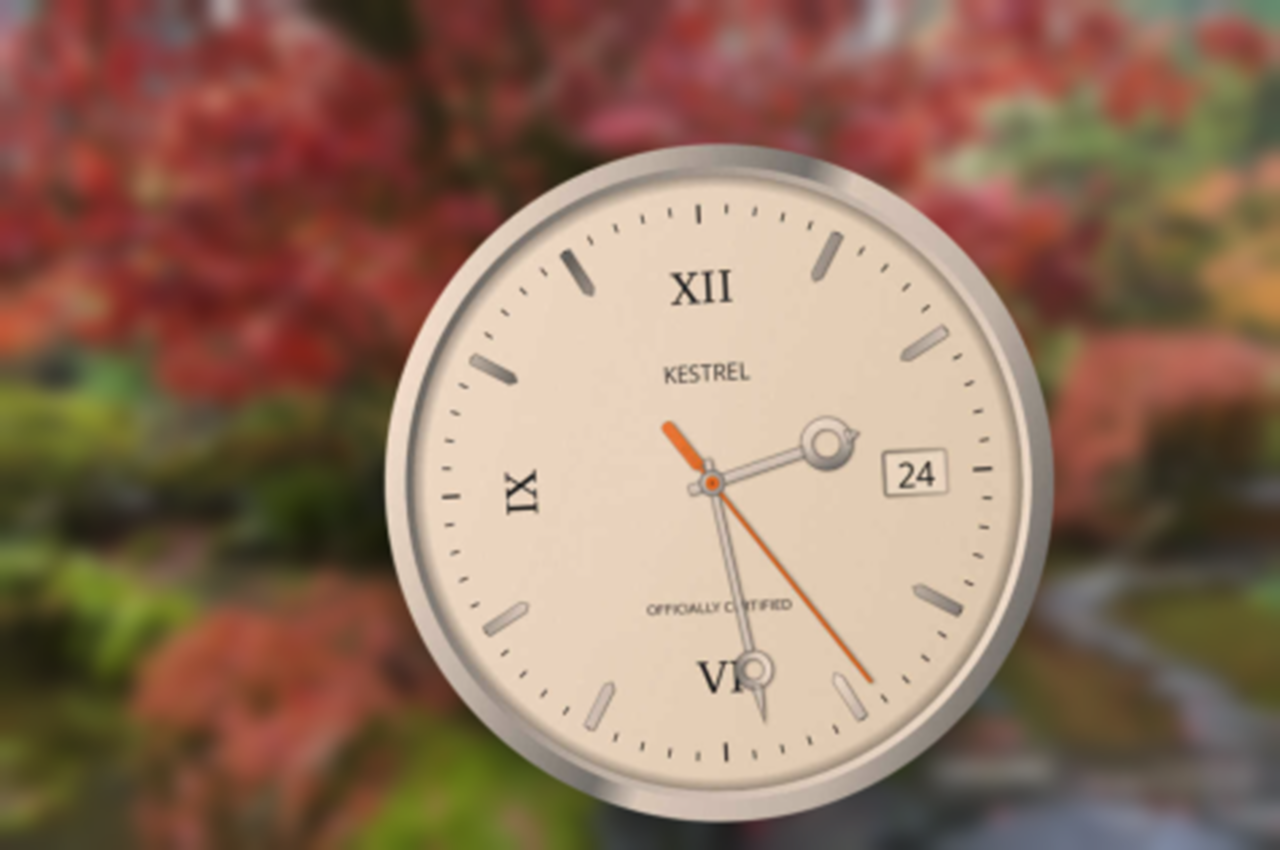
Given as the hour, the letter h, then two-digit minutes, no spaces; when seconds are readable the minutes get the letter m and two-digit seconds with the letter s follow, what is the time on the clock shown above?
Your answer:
2h28m24s
